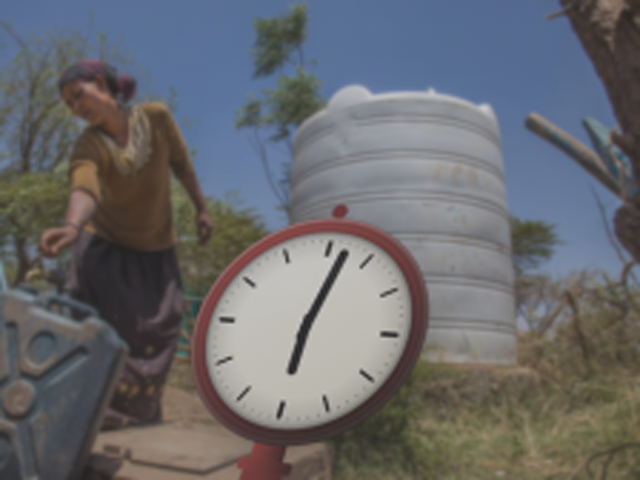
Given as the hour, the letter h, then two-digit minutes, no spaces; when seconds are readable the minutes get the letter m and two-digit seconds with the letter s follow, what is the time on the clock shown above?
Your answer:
6h02
